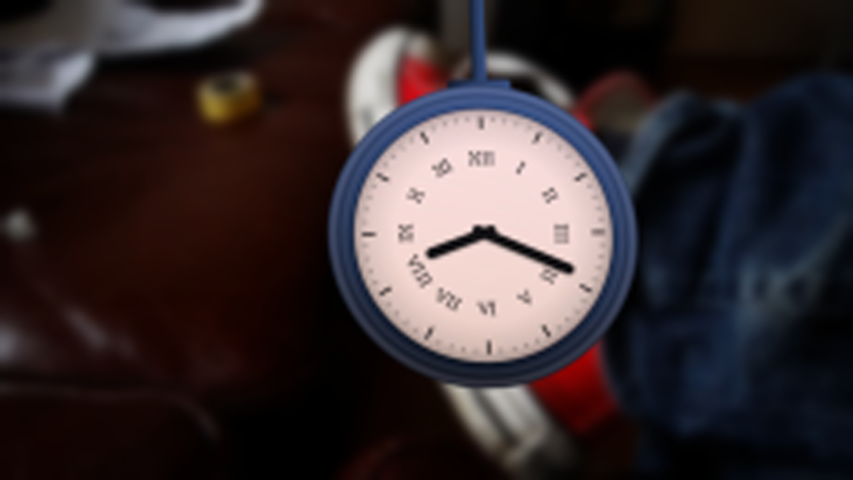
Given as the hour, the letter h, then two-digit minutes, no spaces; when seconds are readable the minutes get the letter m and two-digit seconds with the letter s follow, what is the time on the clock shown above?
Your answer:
8h19
